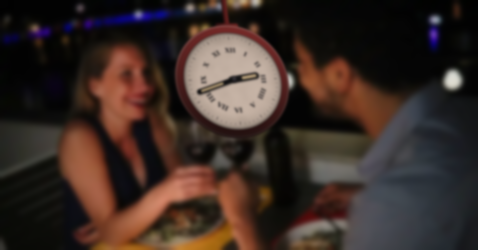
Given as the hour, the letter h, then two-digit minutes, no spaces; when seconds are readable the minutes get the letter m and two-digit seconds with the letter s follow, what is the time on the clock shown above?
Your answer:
2h42
